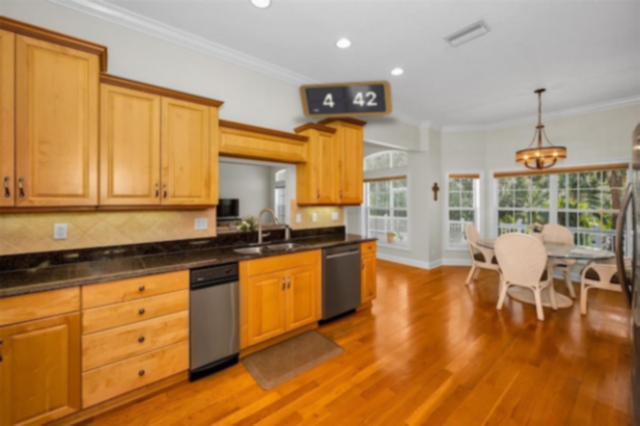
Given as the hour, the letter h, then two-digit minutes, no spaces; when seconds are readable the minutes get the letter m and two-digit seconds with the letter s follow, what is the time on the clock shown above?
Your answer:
4h42
